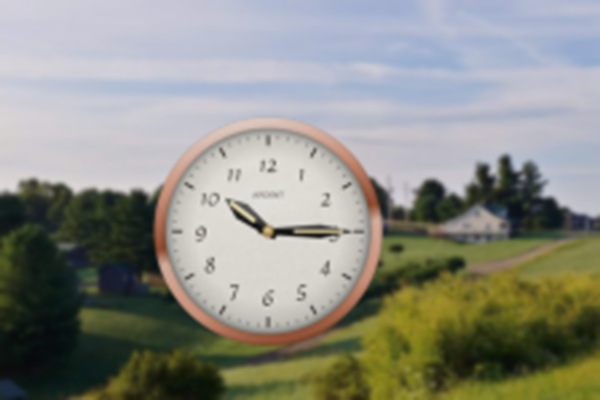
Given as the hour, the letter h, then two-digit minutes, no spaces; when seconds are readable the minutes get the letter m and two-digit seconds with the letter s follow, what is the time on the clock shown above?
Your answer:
10h15
